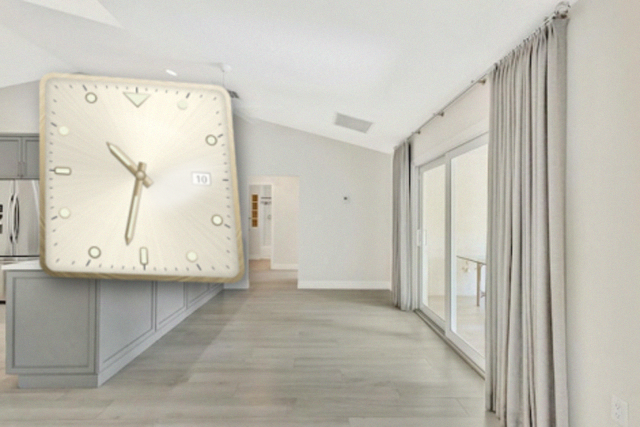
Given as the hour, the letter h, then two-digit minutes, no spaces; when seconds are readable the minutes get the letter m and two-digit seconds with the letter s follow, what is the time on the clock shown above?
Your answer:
10h32
